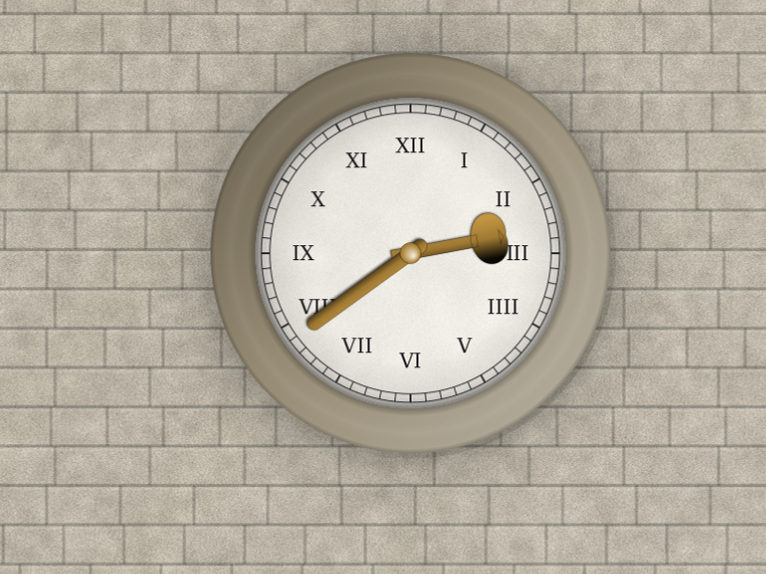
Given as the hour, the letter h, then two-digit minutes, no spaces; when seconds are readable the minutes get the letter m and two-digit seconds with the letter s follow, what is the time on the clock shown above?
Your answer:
2h39
